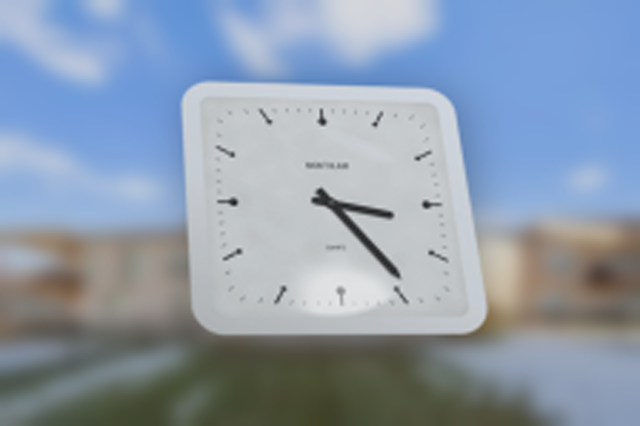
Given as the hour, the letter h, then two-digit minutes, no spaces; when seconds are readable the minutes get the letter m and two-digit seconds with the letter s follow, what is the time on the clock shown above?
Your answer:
3h24
